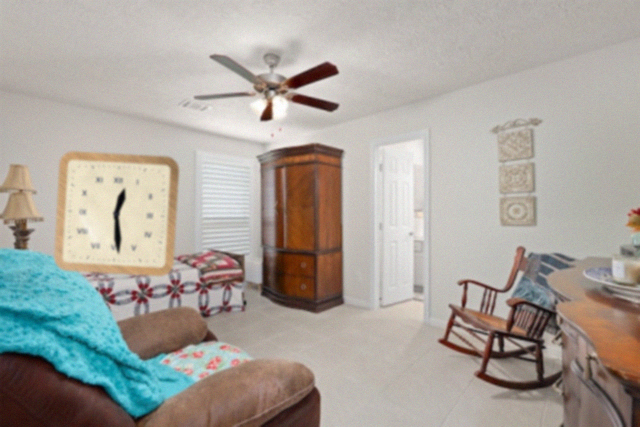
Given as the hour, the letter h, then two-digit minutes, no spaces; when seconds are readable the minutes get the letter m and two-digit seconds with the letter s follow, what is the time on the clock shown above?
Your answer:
12h29
